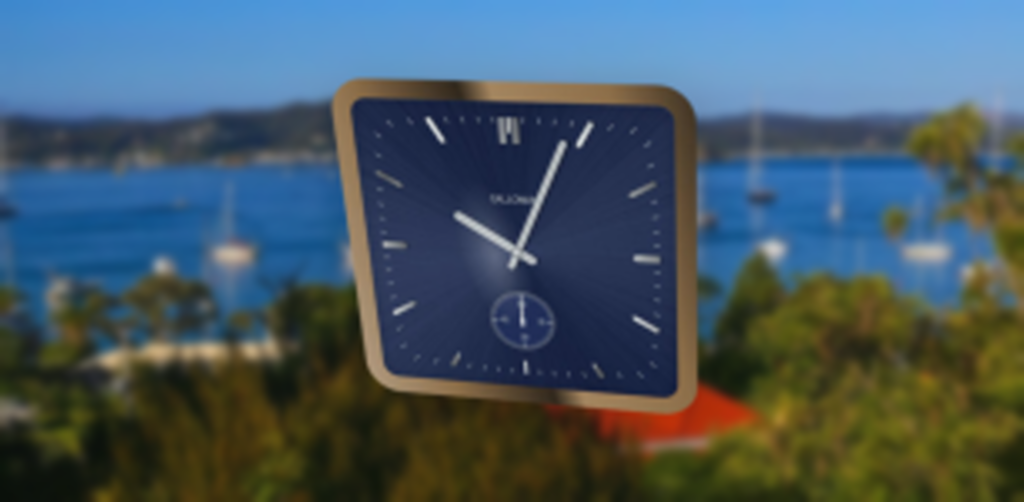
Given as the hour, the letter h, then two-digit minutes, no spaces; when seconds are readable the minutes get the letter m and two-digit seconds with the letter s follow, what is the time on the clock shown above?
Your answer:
10h04
